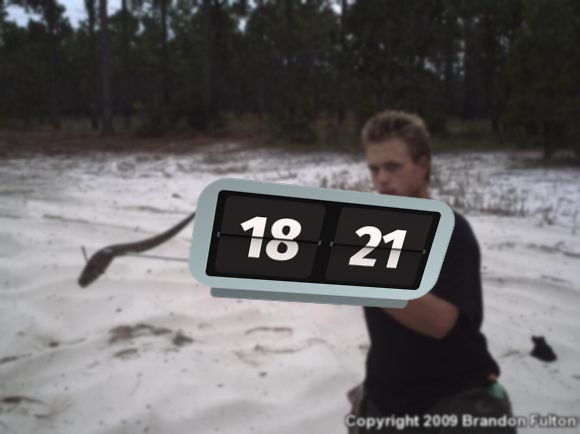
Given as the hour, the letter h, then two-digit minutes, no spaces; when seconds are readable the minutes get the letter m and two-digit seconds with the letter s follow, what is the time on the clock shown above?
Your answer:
18h21
